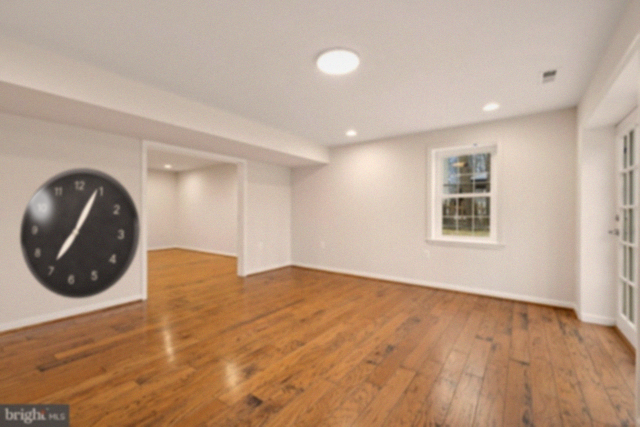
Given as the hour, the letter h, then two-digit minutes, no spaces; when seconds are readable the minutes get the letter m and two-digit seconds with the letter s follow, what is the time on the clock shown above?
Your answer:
7h04
